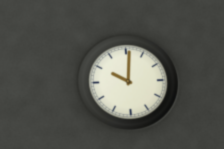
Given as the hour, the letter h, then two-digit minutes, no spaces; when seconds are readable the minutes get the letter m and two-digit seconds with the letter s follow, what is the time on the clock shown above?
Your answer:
10h01
